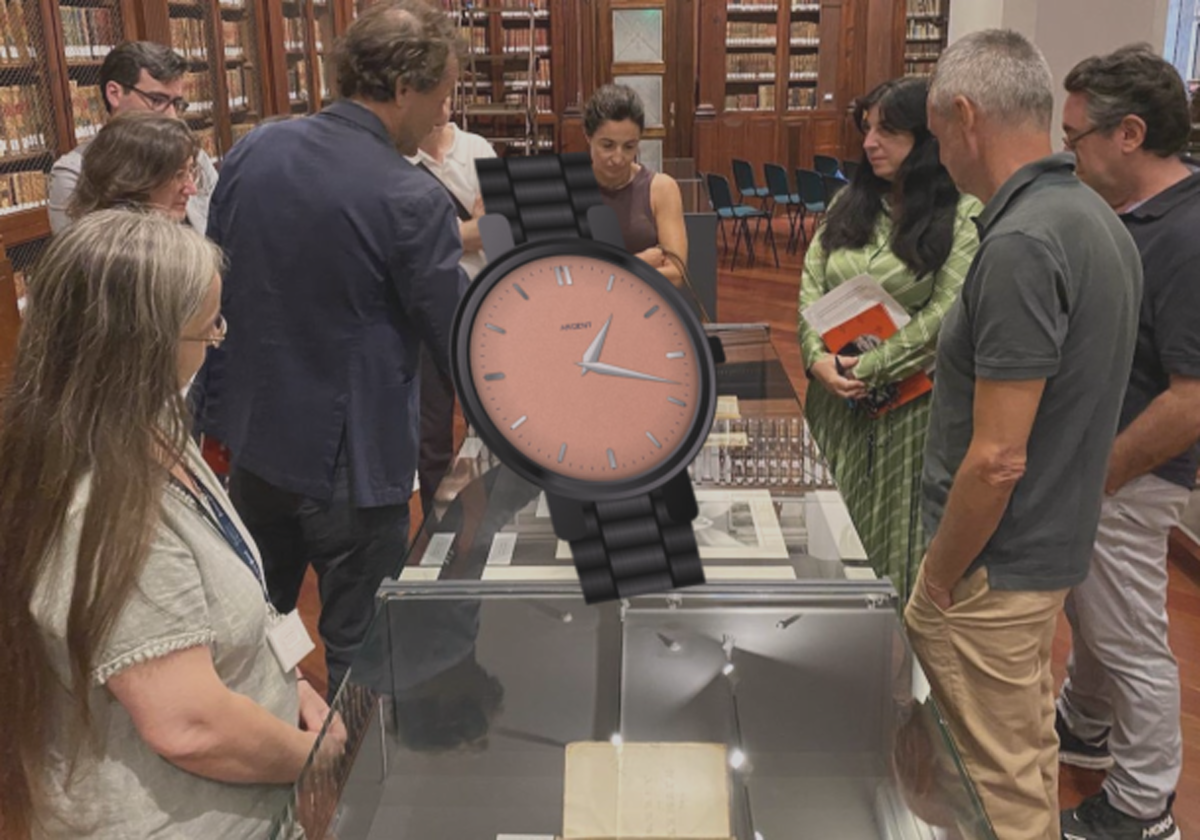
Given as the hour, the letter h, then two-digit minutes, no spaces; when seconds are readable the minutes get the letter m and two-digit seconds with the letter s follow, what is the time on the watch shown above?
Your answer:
1h18
